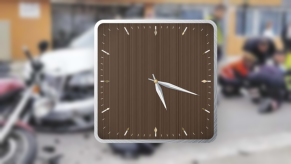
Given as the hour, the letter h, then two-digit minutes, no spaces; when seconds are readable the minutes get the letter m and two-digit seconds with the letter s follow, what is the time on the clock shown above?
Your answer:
5h18
